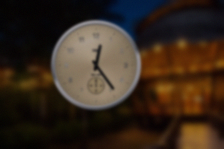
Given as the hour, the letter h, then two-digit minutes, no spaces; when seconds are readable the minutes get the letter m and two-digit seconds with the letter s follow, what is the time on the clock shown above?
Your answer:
12h24
